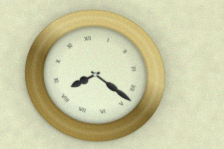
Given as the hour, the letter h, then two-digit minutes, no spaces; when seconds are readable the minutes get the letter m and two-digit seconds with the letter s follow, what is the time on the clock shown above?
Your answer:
8h23
